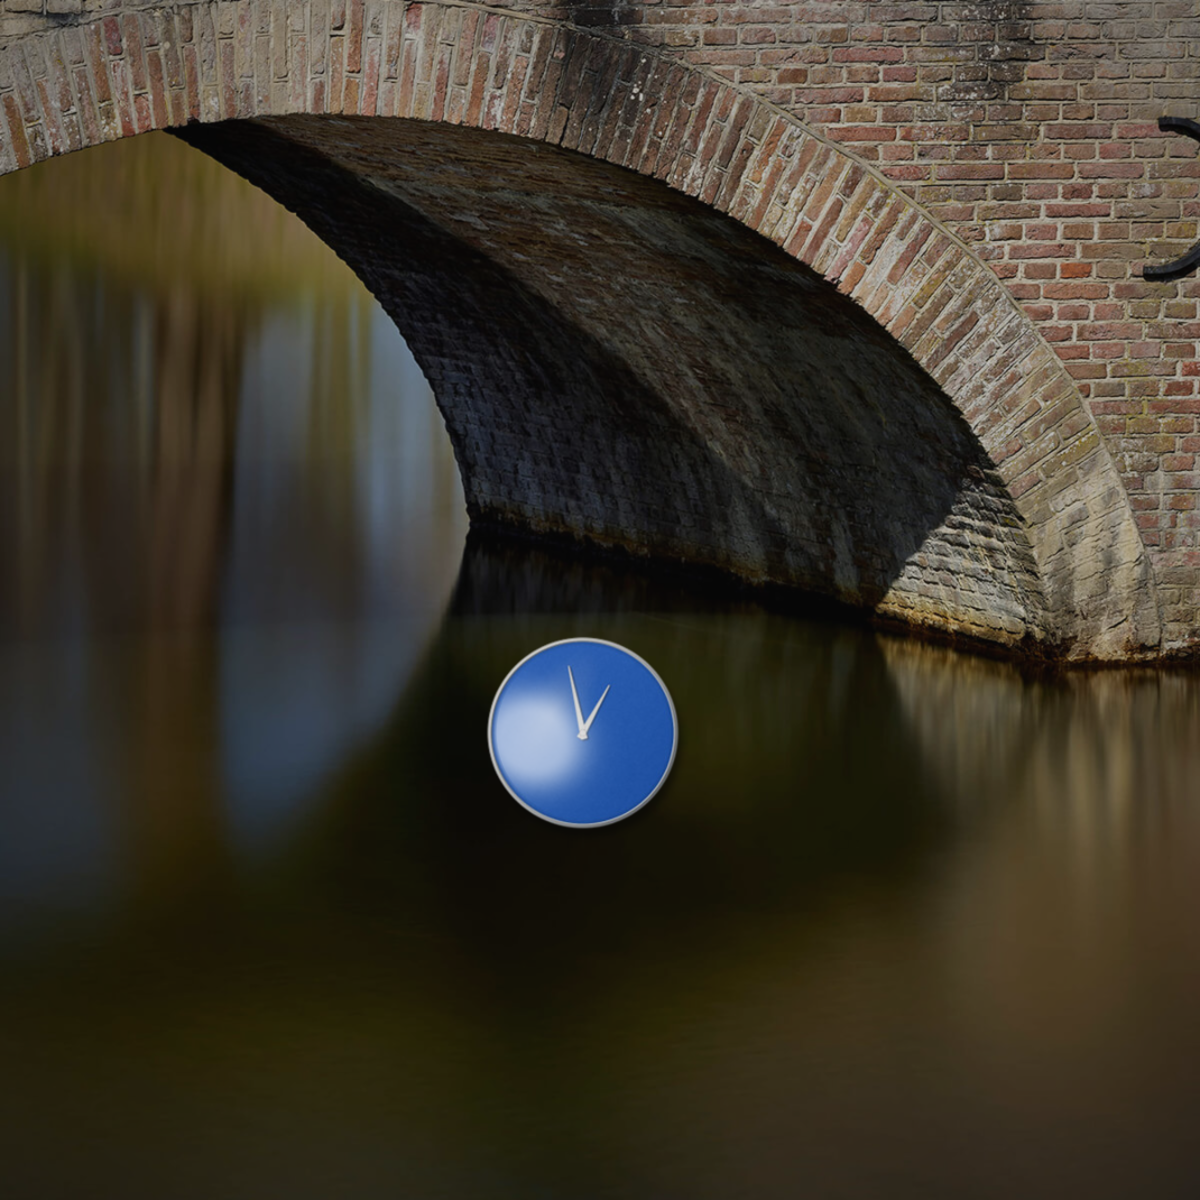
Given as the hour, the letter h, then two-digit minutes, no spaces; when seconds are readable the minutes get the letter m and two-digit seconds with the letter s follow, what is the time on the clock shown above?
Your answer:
12h58
